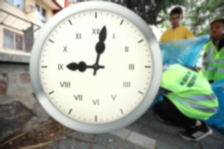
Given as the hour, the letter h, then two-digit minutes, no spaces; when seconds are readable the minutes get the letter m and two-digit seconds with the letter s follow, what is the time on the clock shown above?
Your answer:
9h02
